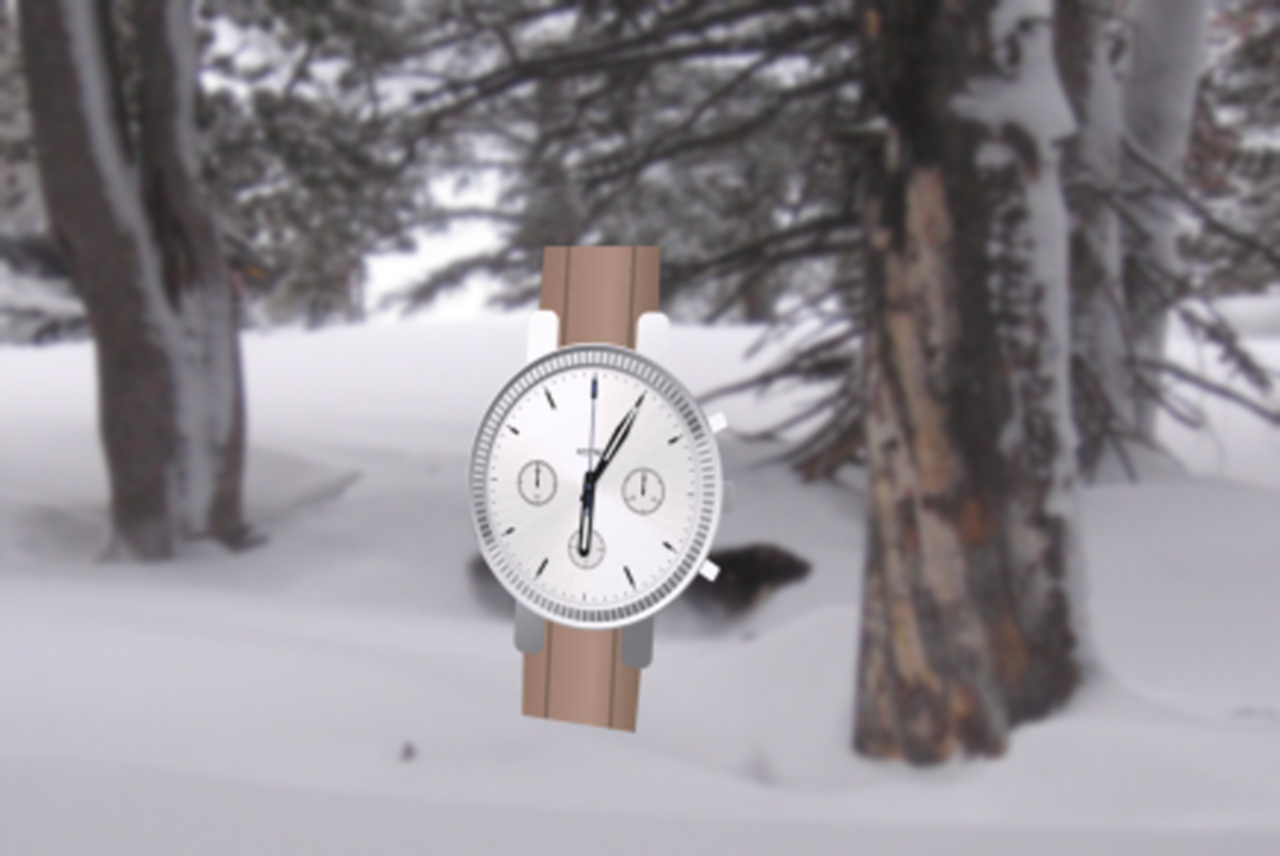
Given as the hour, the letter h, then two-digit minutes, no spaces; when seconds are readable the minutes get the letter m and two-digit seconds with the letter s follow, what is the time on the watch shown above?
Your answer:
6h05
